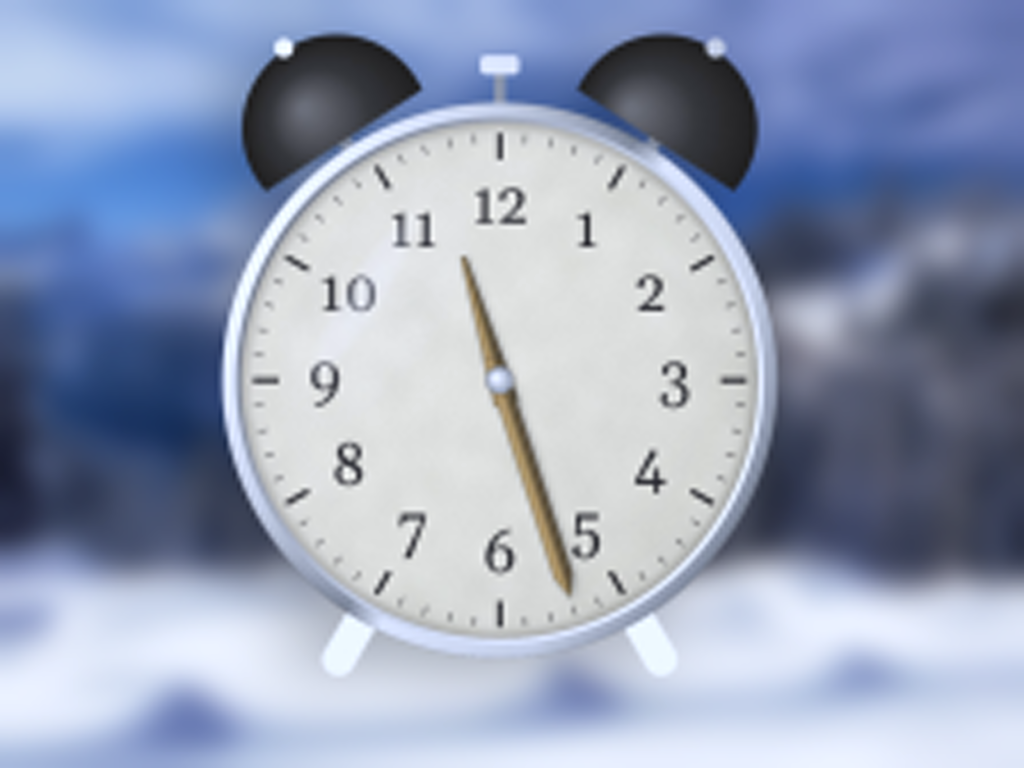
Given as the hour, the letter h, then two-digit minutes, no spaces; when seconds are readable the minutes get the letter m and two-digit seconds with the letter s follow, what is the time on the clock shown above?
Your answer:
11h27
